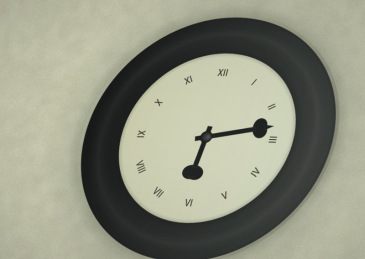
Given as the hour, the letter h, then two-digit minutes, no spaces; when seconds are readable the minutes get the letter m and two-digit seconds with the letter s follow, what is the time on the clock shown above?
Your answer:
6h13
